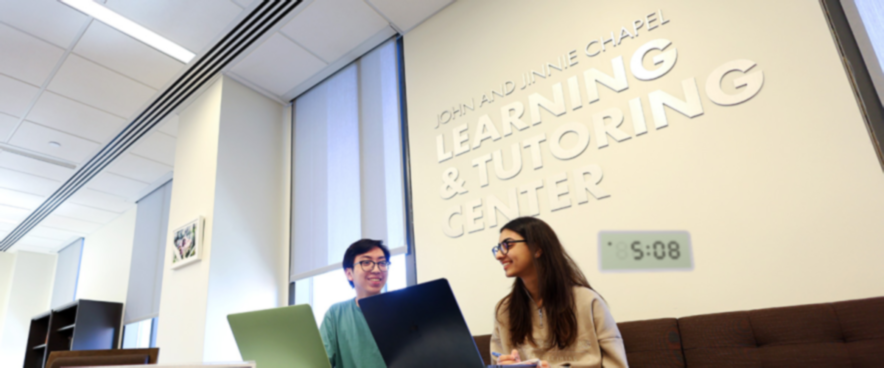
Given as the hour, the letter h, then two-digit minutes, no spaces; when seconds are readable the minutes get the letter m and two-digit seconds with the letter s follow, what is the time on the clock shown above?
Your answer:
5h08
